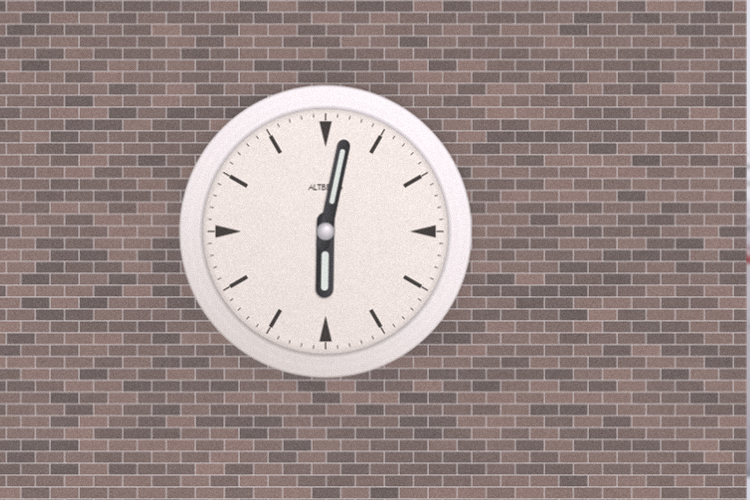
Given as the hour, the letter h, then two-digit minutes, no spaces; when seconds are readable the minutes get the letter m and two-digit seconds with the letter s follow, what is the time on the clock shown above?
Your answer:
6h02
